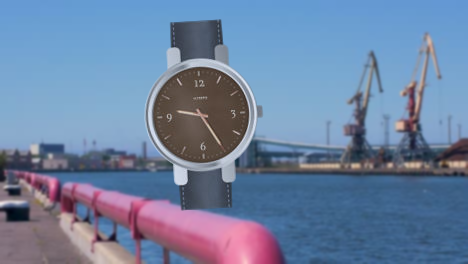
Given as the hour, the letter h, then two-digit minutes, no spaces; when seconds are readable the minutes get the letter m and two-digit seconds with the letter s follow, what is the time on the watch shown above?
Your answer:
9h25
